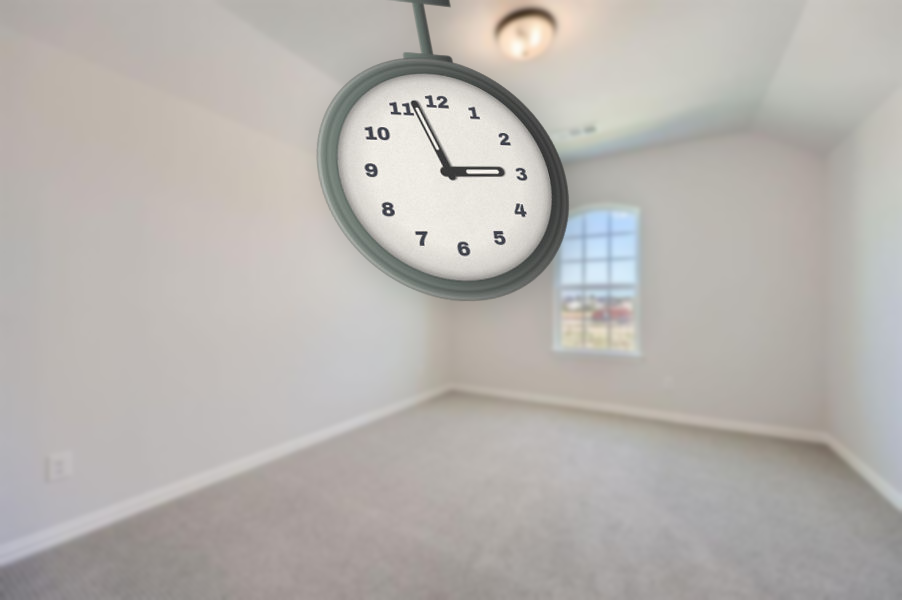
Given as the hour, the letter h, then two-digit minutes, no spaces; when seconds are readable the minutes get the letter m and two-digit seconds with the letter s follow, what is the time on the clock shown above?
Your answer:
2h57
